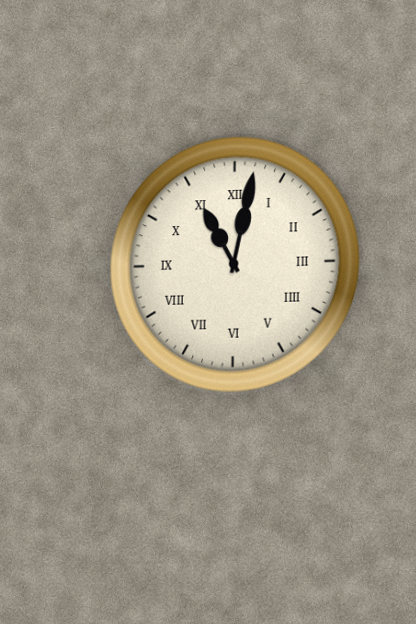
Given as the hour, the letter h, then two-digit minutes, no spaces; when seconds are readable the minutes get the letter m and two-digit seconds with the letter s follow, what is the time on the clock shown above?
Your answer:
11h02
